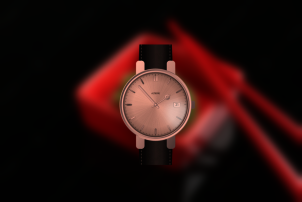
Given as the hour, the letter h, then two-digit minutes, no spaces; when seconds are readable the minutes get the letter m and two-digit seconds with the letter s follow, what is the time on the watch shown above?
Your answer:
1h53
